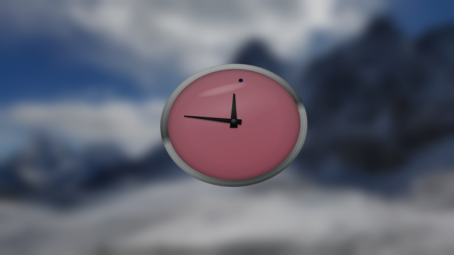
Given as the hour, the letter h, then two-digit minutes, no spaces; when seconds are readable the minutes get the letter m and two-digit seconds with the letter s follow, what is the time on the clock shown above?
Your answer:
11h45
